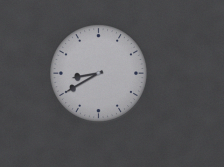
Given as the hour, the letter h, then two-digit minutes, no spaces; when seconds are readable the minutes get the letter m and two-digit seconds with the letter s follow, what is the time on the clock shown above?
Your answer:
8h40
